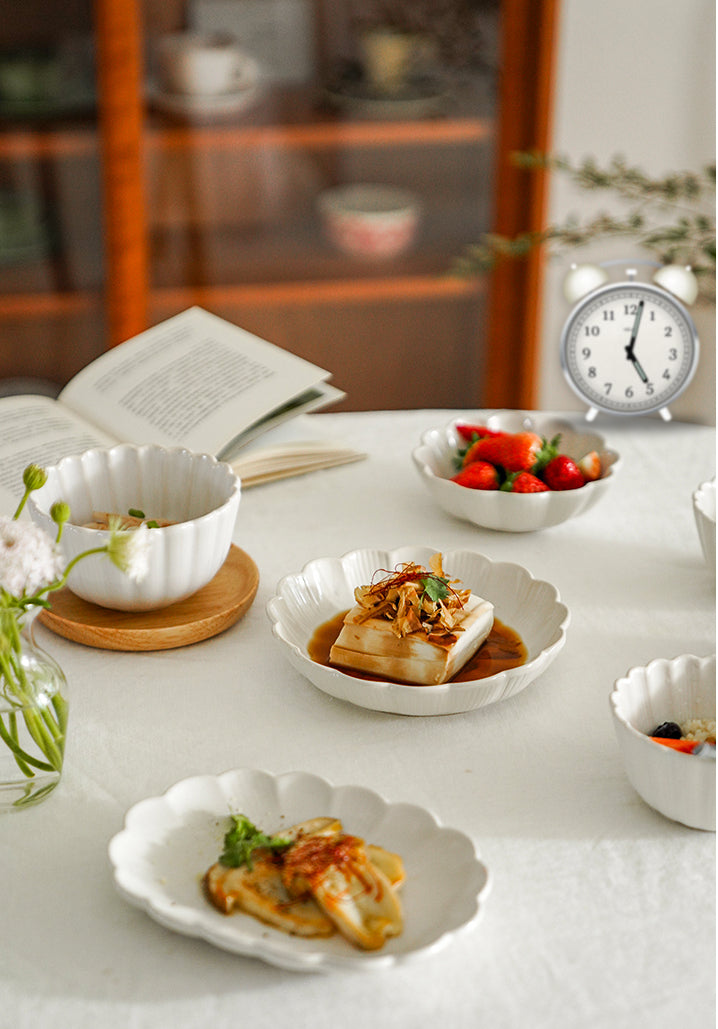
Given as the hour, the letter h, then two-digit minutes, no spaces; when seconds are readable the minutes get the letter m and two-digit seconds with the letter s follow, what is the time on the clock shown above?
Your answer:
5h02
